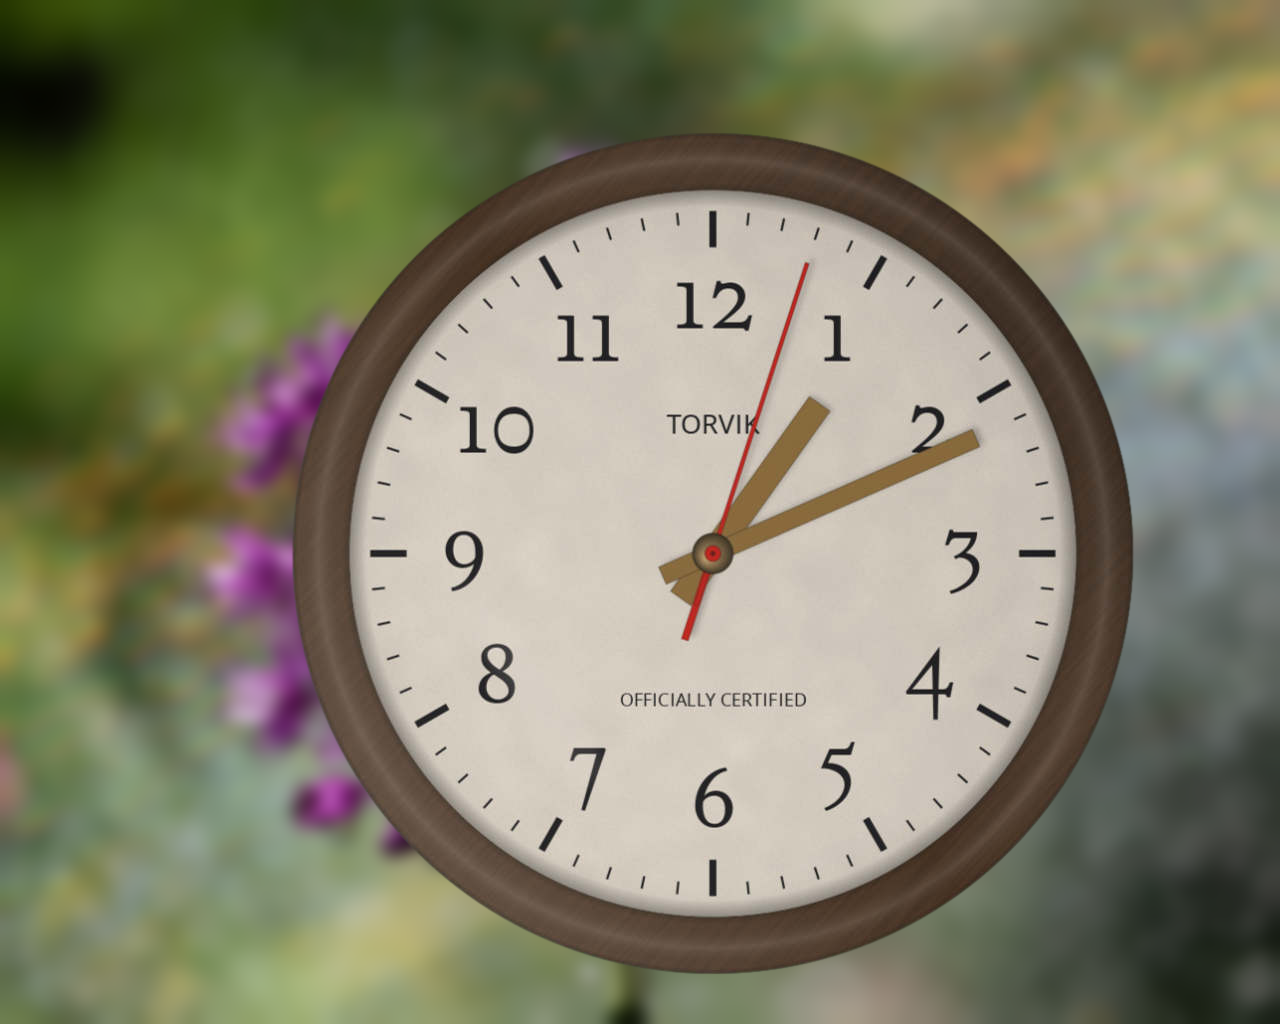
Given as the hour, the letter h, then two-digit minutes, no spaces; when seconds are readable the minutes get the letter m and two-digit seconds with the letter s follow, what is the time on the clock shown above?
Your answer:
1h11m03s
